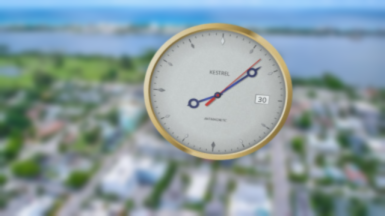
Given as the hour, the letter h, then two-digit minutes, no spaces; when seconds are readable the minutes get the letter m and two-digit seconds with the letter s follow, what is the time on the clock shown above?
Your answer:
8h08m07s
